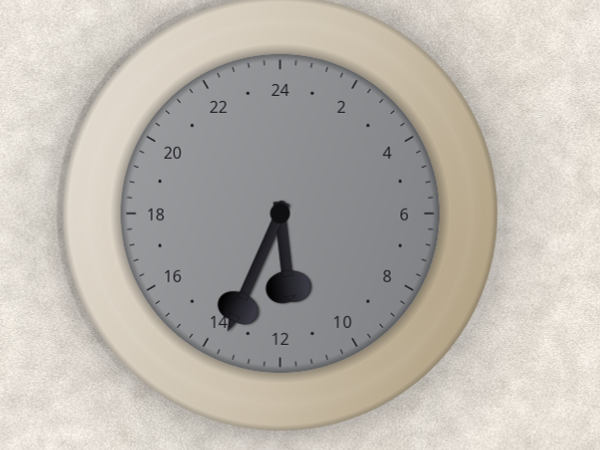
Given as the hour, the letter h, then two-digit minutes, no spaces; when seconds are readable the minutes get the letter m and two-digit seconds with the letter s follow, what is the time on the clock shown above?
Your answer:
11h34
